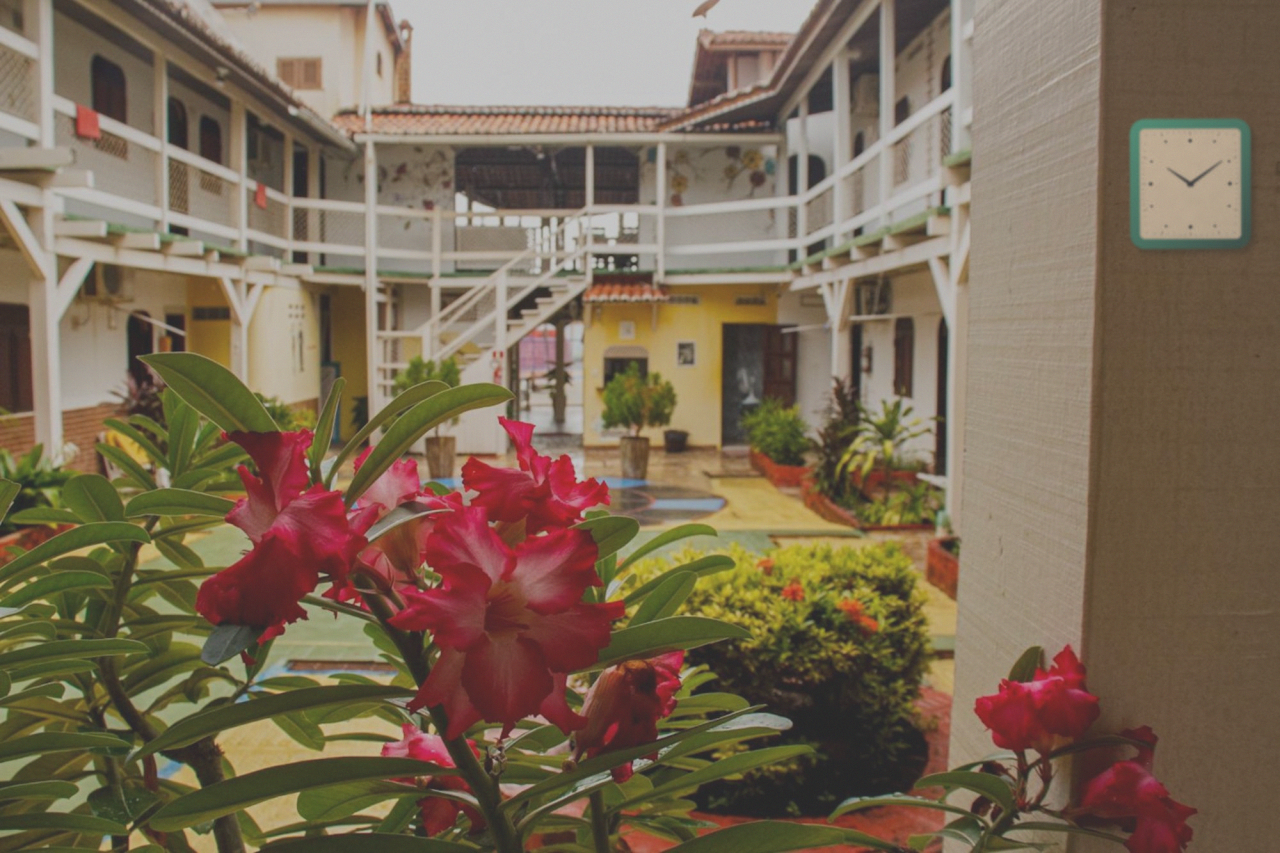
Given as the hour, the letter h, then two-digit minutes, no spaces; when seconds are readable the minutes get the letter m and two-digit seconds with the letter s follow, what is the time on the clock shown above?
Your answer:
10h09
